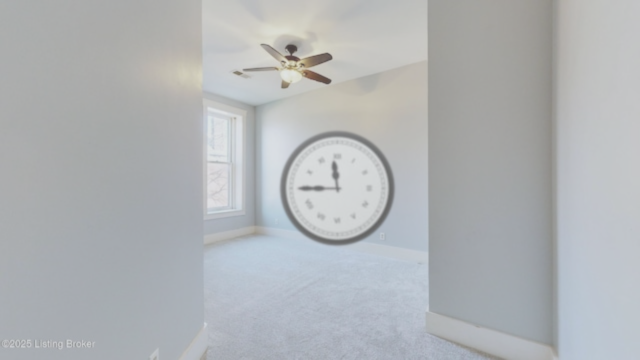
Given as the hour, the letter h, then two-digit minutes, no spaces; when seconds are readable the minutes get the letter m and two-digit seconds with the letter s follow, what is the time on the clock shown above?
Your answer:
11h45
